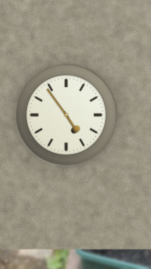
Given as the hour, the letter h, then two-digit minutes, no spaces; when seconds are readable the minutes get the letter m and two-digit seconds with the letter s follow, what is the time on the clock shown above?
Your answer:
4h54
